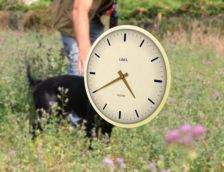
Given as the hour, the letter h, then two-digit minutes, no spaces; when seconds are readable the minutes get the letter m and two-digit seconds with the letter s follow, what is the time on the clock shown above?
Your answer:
4h40
